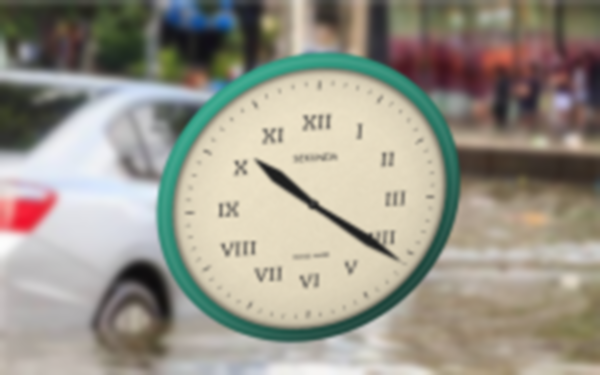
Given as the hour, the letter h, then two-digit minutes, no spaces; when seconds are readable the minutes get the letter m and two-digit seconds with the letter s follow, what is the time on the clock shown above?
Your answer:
10h21
